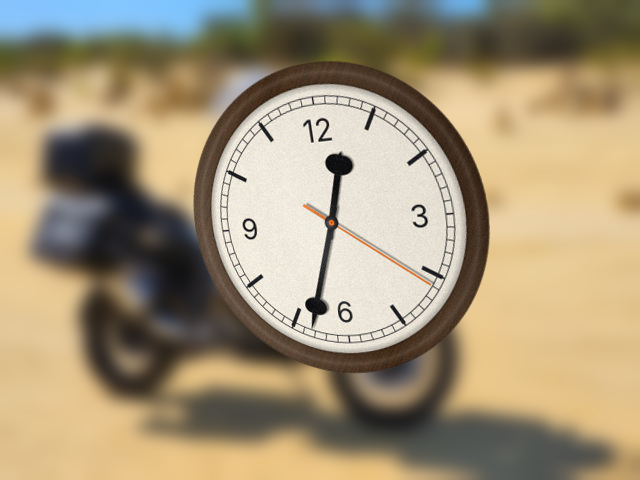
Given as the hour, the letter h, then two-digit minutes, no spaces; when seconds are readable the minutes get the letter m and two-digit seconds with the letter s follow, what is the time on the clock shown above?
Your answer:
12h33m21s
